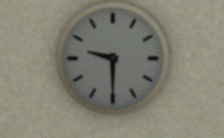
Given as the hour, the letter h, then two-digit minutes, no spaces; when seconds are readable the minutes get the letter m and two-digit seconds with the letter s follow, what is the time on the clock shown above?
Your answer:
9h30
